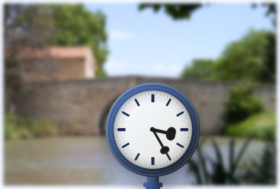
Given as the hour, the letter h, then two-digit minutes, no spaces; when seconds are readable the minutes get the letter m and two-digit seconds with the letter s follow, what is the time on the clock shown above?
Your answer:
3h25
